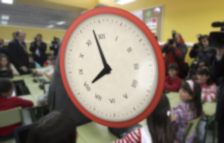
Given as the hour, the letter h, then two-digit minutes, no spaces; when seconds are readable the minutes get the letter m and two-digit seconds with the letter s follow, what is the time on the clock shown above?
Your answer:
7h58
